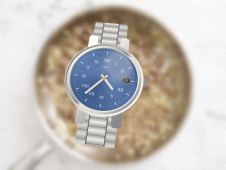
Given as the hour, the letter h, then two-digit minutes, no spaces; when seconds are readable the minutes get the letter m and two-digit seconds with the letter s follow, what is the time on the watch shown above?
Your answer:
4h37
